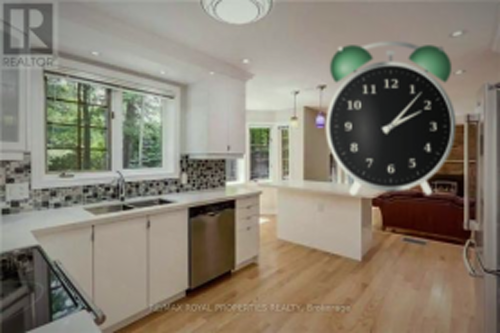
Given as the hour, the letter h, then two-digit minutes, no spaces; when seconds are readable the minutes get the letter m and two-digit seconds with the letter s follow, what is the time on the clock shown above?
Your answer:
2h07
